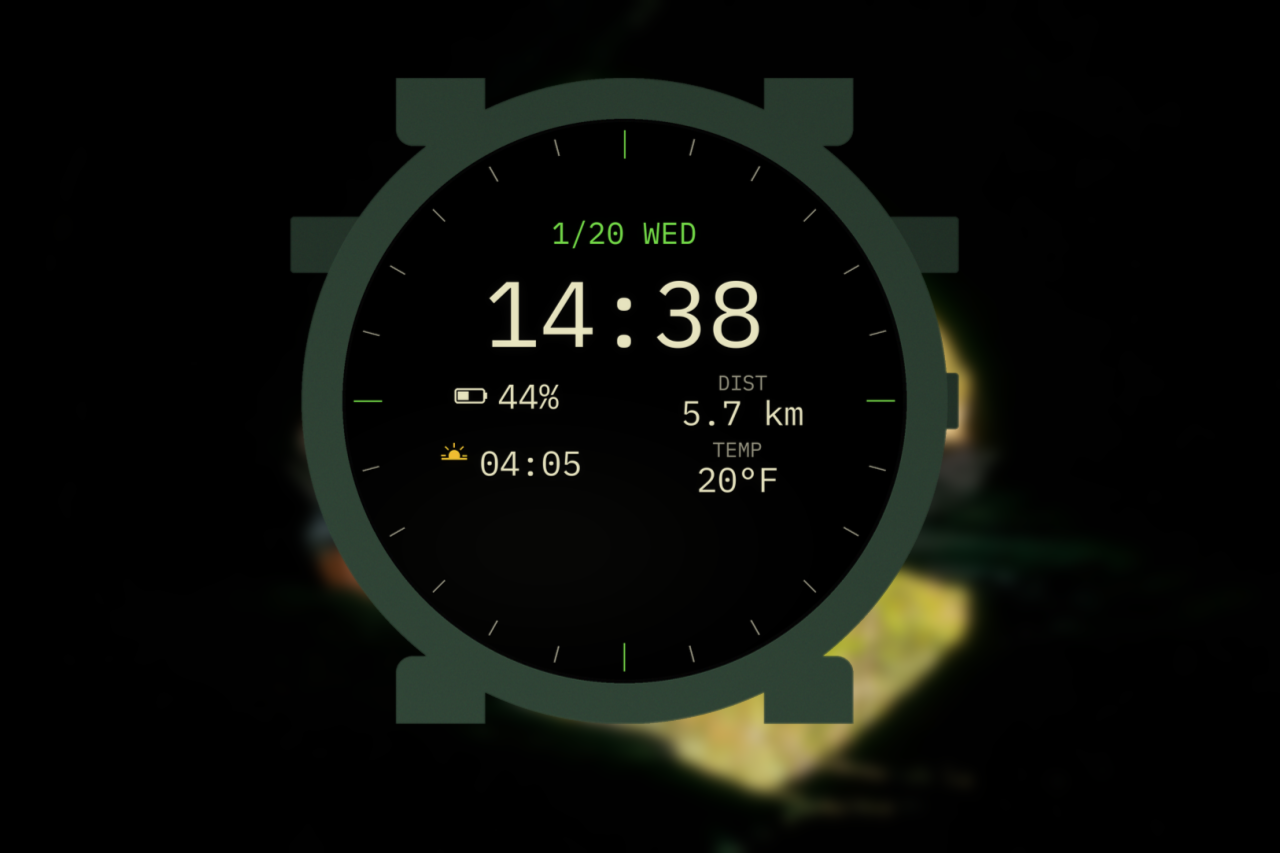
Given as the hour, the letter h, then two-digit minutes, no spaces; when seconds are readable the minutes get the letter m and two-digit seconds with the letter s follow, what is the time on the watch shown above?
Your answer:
14h38
